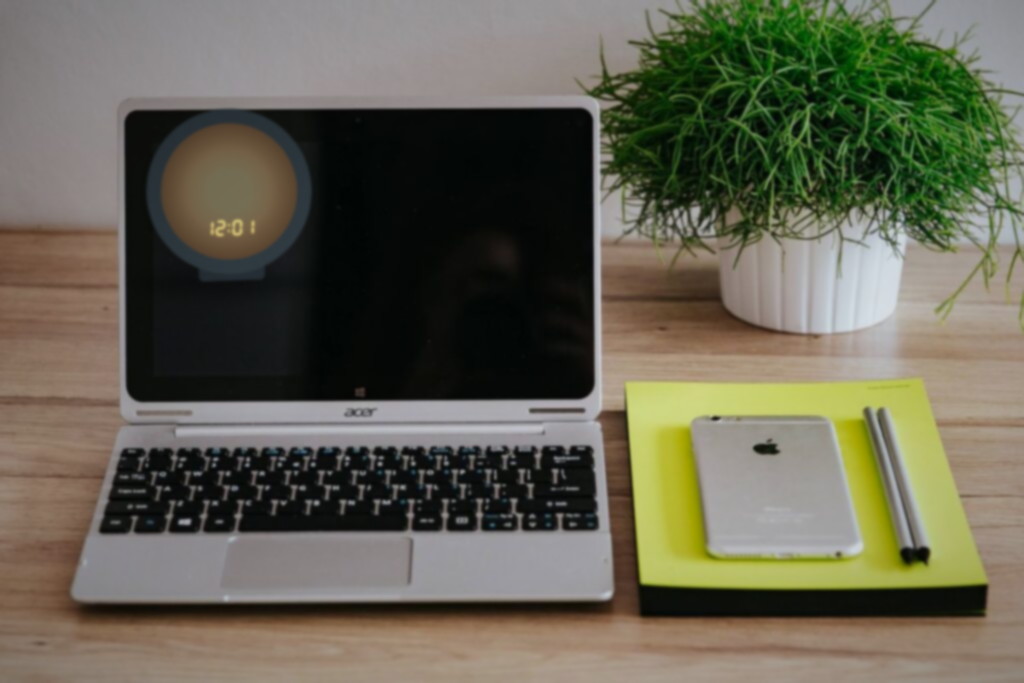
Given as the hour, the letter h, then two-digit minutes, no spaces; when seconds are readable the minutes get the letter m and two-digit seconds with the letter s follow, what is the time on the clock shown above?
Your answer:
12h01
